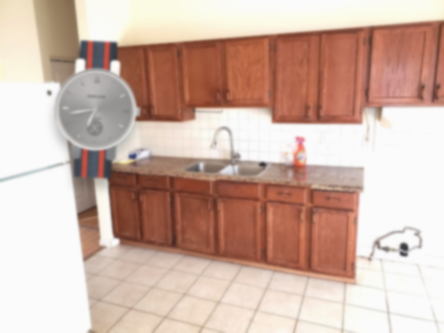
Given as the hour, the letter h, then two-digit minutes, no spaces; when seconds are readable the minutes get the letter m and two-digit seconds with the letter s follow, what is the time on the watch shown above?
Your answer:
6h43
